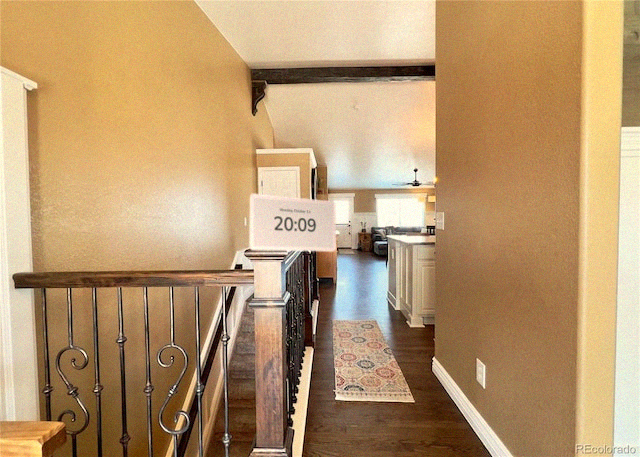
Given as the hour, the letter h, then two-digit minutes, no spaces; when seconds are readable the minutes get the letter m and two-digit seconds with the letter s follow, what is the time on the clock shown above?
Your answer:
20h09
